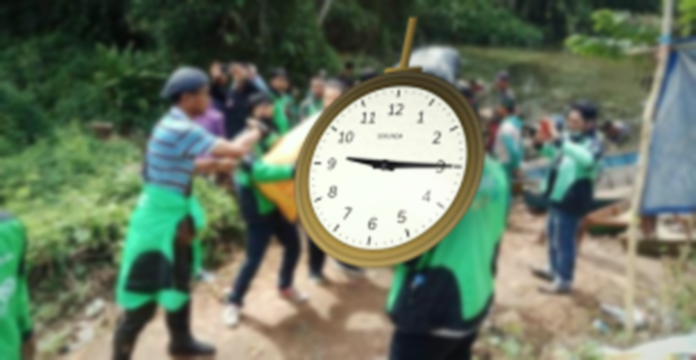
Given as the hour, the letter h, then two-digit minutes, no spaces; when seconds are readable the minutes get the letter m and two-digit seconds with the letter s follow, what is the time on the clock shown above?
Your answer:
9h15
